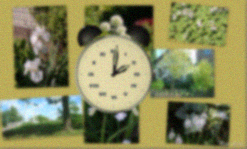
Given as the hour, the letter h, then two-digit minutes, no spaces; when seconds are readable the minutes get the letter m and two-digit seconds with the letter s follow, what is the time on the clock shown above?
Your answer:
2h01
